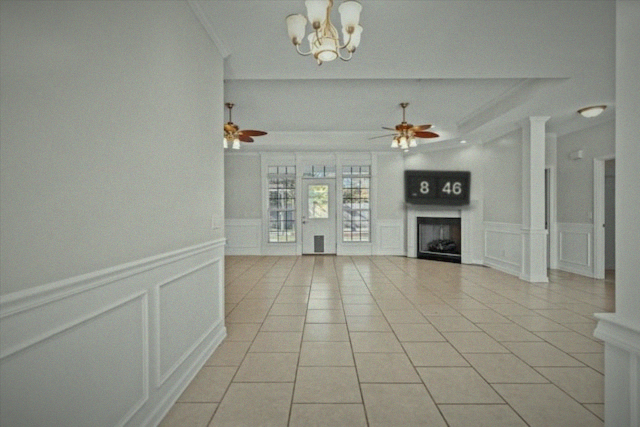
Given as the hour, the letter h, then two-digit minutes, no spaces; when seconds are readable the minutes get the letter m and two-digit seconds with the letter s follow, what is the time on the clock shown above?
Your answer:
8h46
